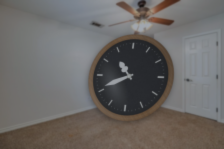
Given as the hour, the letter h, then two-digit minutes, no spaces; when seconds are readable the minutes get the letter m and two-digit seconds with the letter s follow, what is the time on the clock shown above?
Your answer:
10h41
